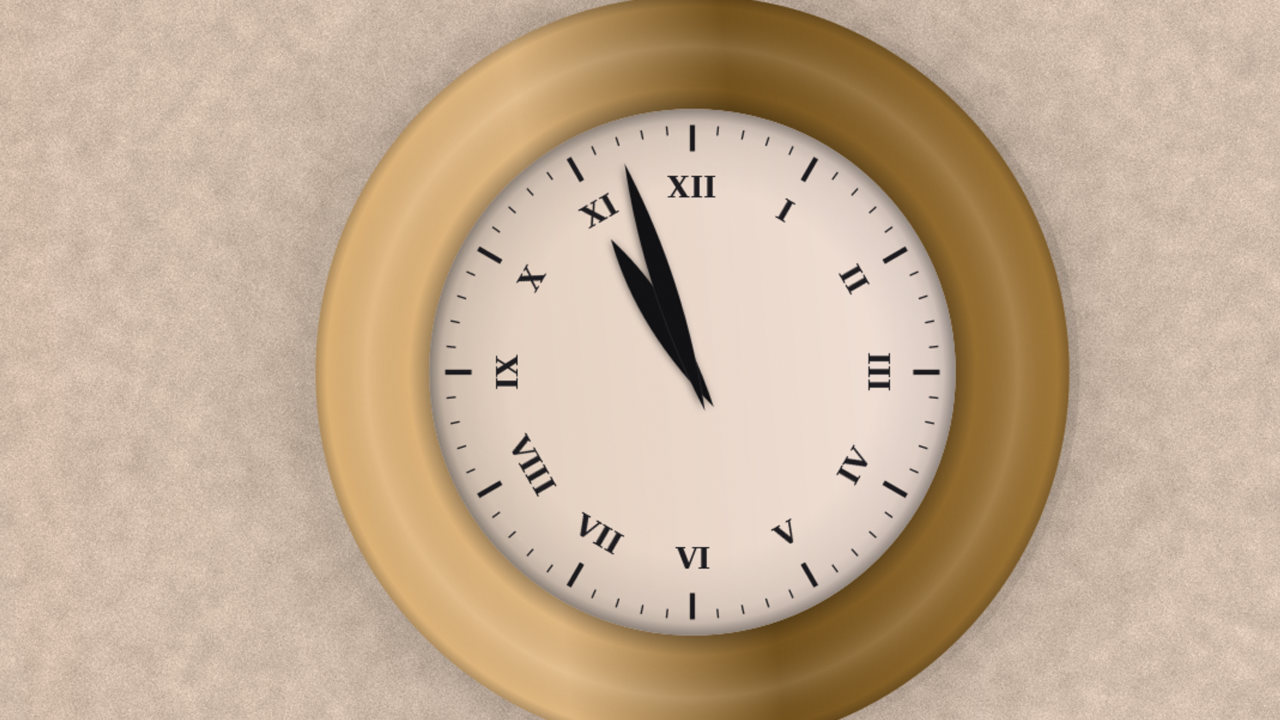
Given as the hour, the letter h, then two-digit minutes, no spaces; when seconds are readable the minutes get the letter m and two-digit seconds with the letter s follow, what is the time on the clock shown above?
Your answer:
10h57
